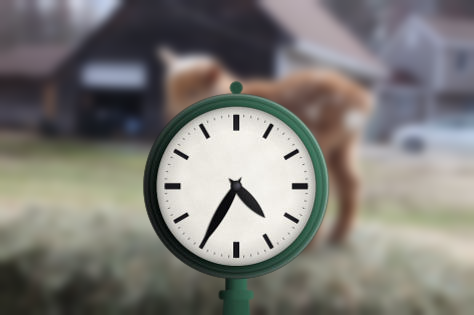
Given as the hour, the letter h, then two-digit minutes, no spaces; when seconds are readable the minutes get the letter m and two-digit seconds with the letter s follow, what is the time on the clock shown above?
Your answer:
4h35
